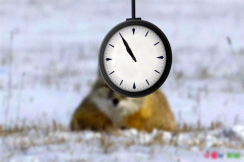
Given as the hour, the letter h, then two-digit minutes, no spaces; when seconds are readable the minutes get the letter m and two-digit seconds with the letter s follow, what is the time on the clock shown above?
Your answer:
10h55
